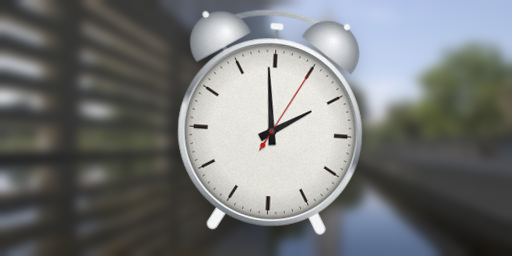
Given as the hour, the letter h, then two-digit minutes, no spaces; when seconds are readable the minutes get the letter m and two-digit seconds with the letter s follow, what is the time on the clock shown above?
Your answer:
1h59m05s
